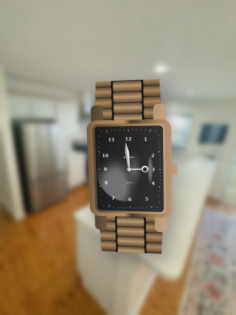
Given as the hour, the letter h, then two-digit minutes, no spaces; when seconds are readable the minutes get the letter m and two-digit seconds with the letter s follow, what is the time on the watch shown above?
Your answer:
2h59
